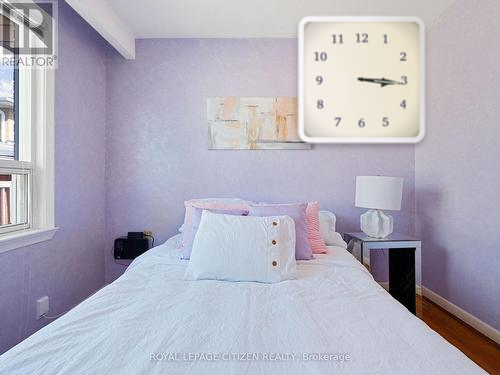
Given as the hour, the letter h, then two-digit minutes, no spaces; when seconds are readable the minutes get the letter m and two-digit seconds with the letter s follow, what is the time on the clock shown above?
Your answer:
3h16
